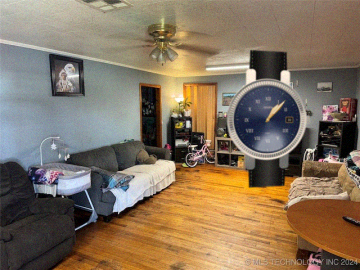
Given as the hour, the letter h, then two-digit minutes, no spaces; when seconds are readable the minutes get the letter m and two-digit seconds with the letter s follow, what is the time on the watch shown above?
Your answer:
1h07
